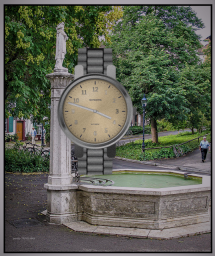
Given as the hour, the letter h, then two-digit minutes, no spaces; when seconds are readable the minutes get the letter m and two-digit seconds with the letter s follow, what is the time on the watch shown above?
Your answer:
3h48
